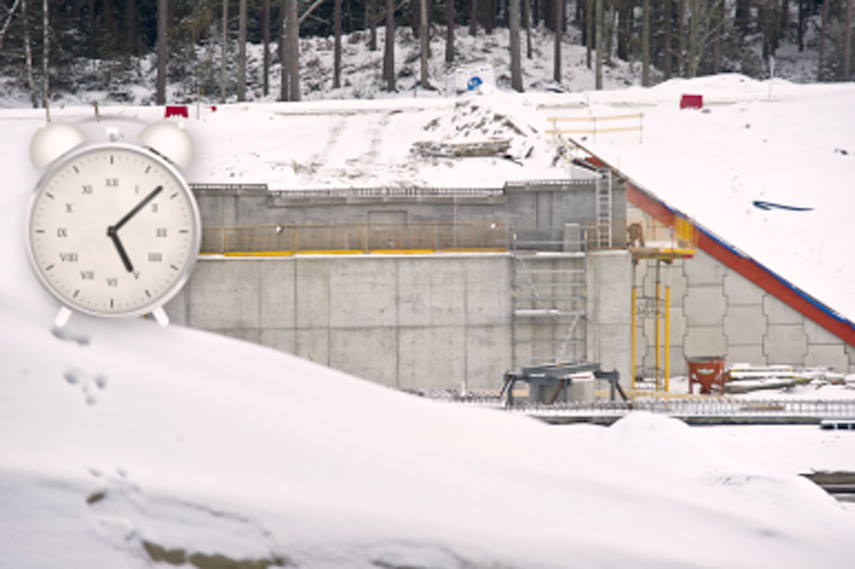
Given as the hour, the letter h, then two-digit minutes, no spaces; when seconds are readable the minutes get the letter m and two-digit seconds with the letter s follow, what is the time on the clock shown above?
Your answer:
5h08
